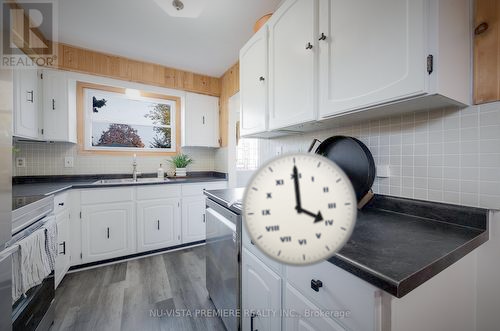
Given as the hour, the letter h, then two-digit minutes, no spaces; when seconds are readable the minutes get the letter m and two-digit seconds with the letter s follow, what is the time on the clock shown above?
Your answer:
4h00
